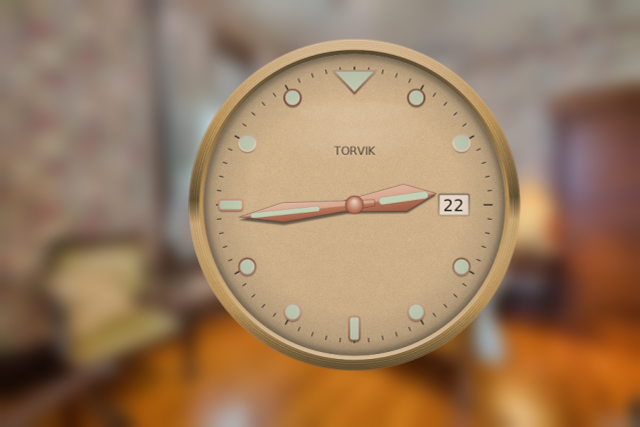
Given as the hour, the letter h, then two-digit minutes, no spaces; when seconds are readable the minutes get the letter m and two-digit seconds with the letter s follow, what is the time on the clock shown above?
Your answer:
2h44
